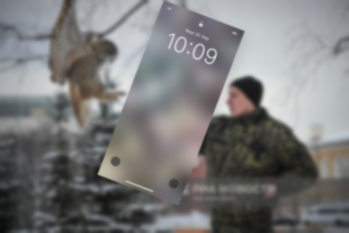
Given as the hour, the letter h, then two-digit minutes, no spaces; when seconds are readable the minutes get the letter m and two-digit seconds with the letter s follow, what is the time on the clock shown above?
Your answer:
10h09
